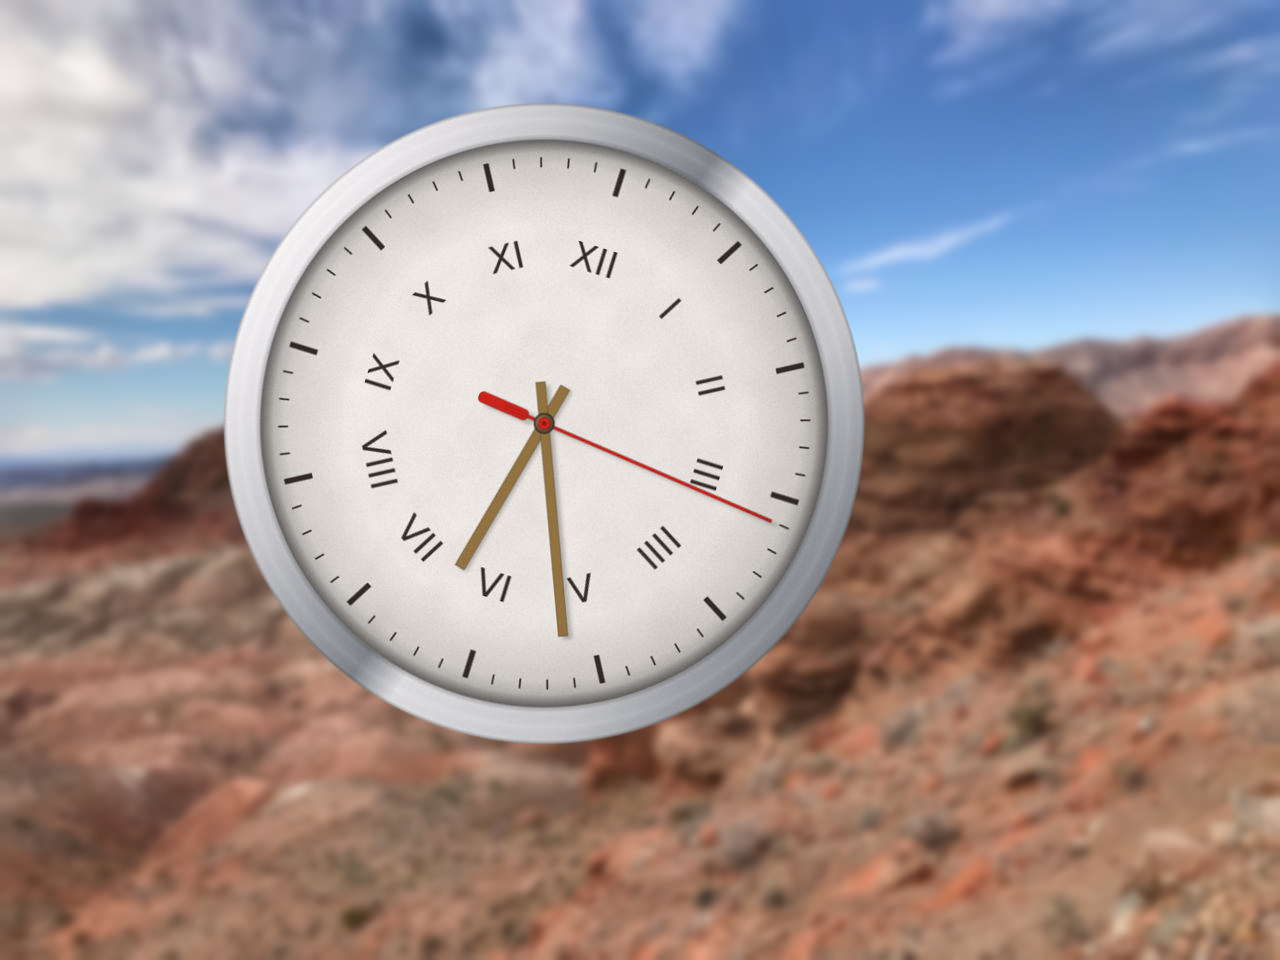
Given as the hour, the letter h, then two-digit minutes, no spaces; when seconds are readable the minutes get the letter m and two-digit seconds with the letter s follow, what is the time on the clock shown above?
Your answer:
6h26m16s
